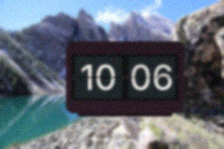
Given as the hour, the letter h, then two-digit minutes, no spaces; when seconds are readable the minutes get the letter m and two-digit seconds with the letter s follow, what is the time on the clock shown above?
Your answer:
10h06
